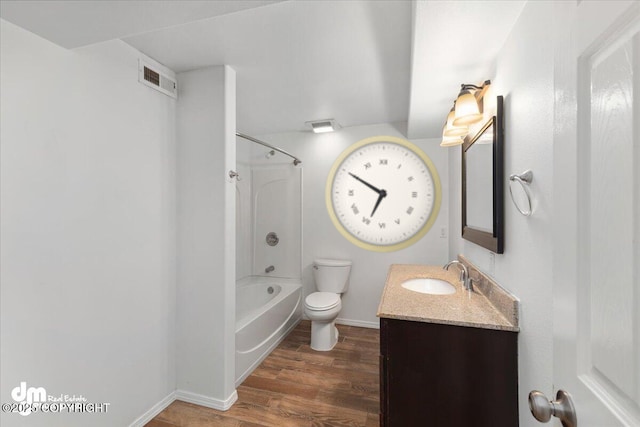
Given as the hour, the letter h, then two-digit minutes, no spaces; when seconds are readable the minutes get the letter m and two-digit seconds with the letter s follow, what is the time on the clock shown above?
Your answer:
6h50
